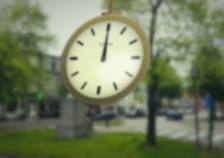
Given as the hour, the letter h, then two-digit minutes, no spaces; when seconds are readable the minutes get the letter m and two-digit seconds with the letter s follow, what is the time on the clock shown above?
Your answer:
12h00
